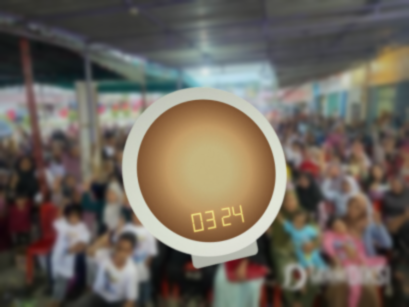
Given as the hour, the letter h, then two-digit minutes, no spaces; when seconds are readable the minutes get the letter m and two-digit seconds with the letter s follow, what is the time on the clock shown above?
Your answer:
3h24
